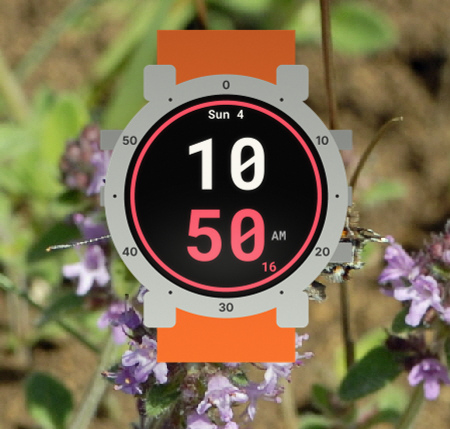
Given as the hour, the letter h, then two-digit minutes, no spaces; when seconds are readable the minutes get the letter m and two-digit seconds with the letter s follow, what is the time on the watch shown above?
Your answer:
10h50m16s
